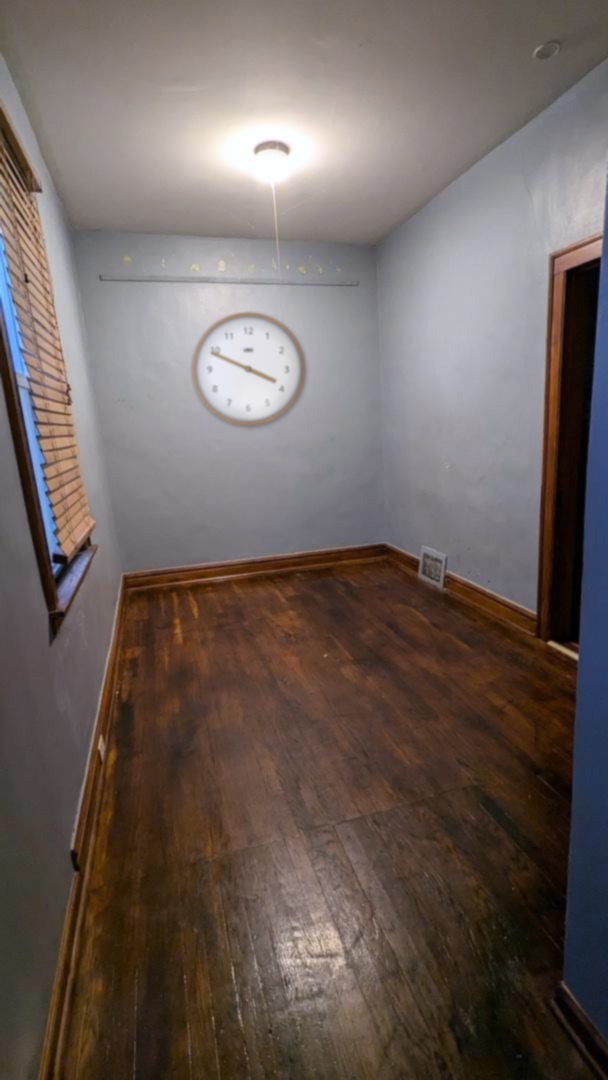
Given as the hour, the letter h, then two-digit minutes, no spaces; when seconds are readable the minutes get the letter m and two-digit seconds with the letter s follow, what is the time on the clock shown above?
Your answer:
3h49
